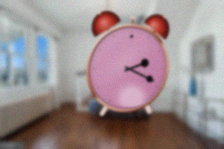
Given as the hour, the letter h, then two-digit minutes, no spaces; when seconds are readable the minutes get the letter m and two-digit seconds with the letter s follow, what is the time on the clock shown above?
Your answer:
2h19
